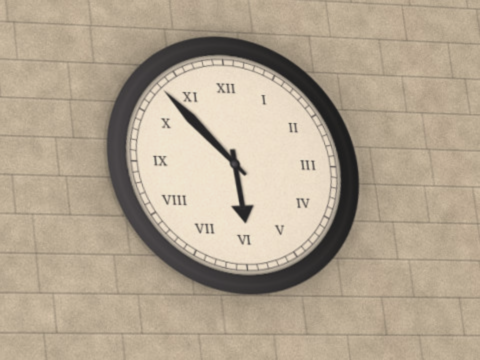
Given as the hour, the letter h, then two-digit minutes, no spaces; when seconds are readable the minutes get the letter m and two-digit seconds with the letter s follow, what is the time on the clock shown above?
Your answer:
5h53
